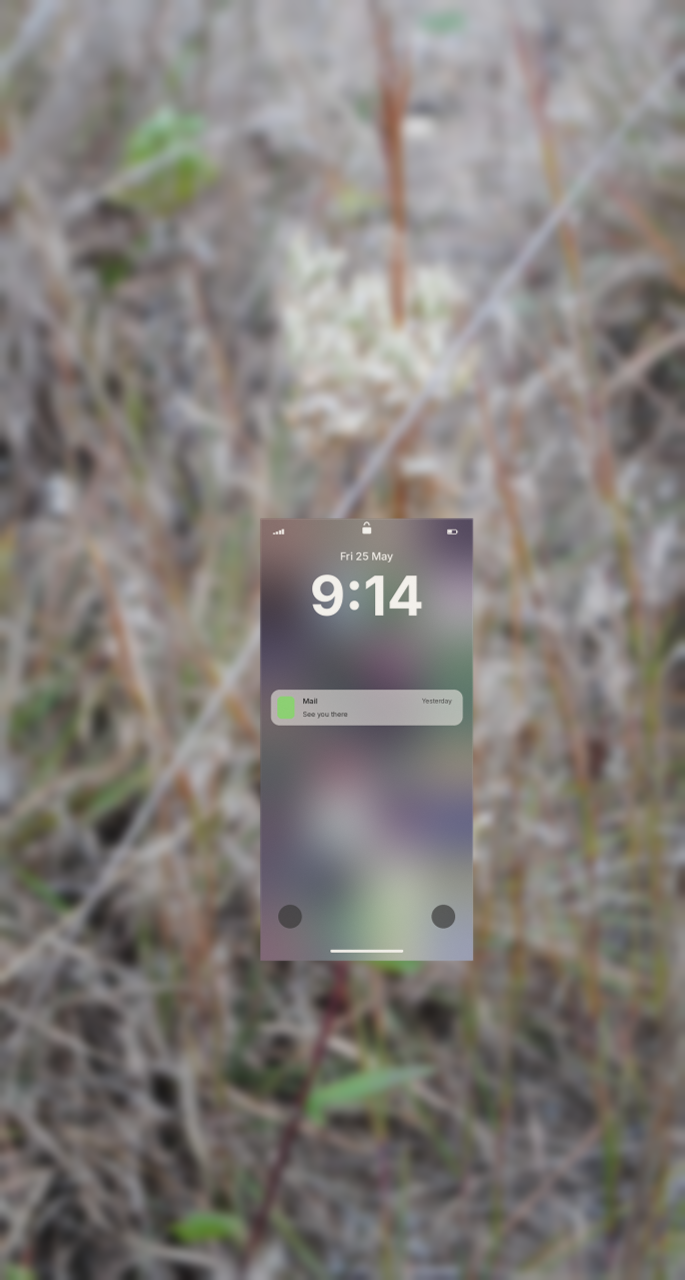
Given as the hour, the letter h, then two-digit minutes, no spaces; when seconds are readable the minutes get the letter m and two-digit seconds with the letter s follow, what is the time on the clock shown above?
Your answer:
9h14
